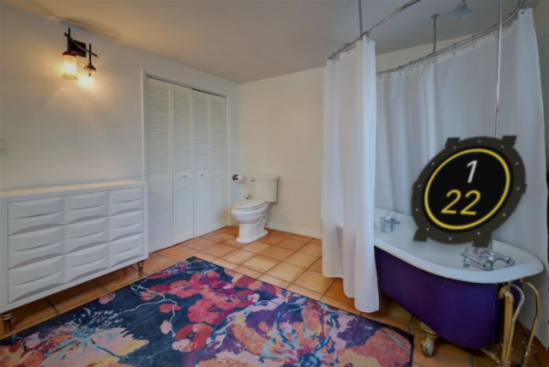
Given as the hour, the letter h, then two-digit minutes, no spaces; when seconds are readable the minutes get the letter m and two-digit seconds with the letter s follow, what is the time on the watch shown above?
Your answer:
1h22
